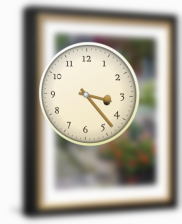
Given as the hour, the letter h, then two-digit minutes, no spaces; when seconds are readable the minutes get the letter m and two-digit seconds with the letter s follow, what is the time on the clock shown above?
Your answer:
3h23
